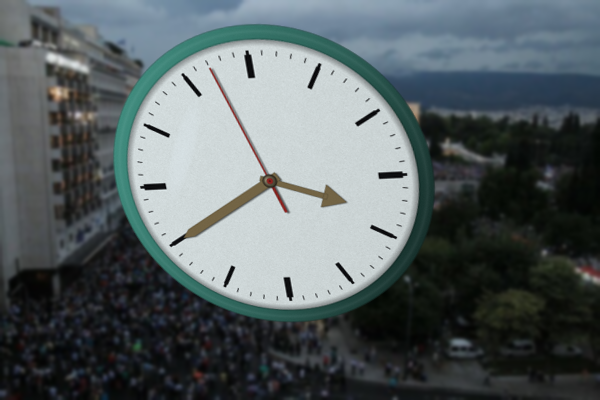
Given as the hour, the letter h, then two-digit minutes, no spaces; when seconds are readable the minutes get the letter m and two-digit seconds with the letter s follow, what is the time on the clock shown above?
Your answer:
3h39m57s
